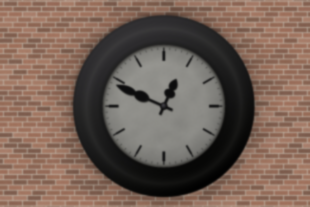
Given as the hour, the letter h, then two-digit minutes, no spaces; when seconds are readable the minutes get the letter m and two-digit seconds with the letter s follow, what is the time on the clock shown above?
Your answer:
12h49
